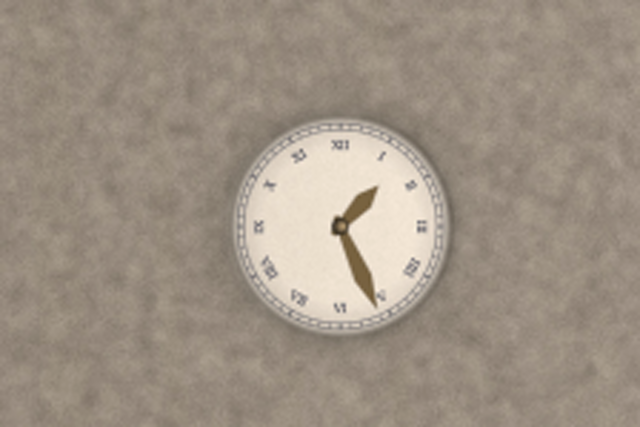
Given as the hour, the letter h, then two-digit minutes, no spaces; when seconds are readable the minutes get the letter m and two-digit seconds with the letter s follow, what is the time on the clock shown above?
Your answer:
1h26
